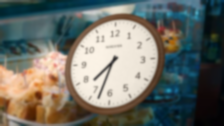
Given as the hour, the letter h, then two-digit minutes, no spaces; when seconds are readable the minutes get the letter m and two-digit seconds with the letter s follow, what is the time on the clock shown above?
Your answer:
7h33
